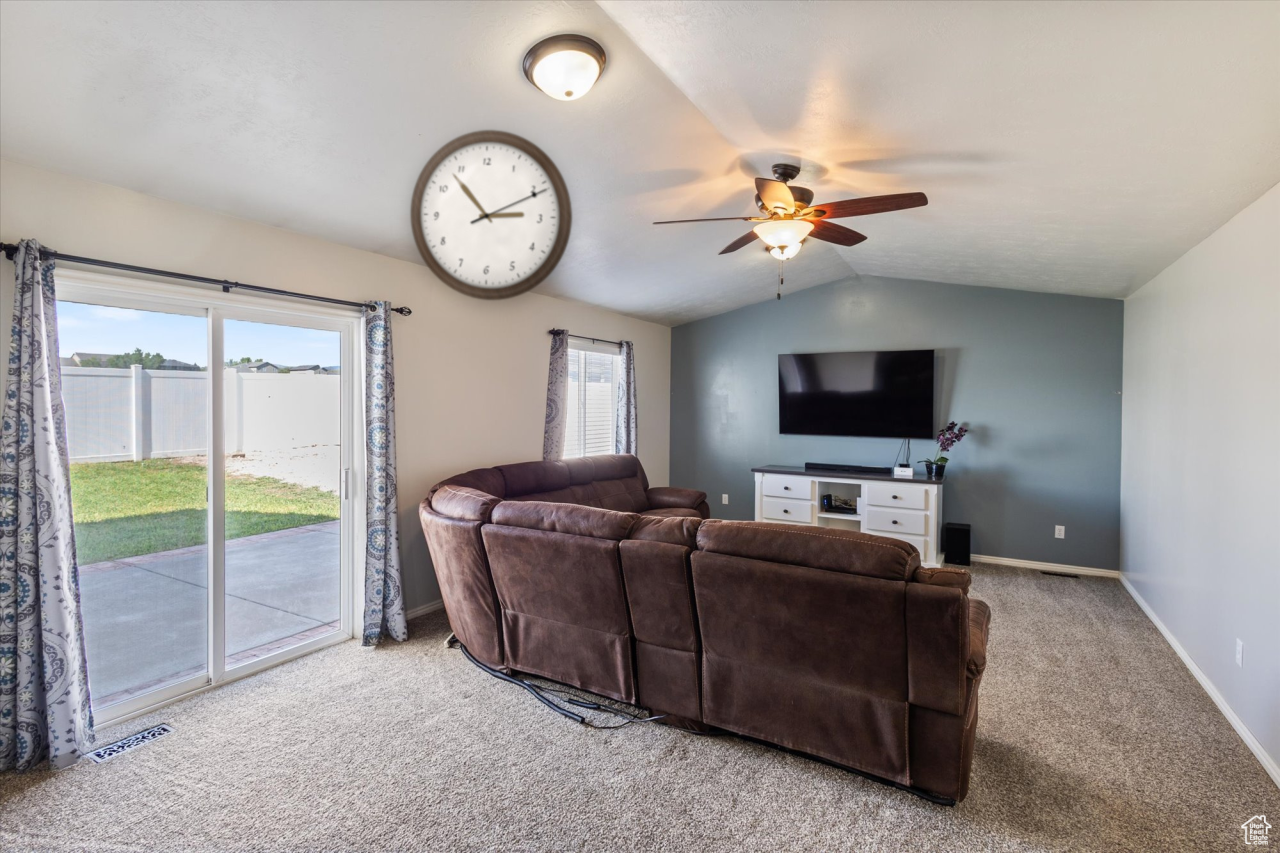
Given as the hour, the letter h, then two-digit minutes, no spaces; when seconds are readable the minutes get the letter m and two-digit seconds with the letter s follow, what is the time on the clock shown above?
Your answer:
2h53m11s
